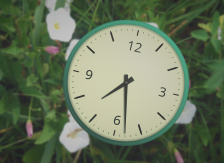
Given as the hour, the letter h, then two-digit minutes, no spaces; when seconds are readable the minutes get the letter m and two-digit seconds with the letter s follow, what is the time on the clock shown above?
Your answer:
7h28
